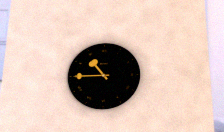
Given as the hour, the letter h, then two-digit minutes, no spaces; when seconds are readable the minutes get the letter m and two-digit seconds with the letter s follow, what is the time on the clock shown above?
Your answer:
10h45
